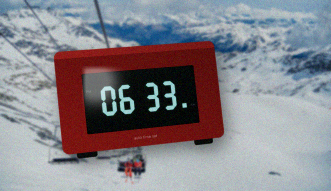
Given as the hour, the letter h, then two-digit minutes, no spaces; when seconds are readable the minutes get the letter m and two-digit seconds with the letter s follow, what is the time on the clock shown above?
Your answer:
6h33
